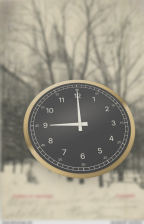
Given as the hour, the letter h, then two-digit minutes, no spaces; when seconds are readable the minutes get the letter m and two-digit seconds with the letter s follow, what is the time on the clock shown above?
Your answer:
9h00
